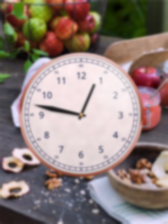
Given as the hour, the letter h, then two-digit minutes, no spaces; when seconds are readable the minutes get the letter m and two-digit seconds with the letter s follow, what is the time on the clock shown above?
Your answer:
12h47
